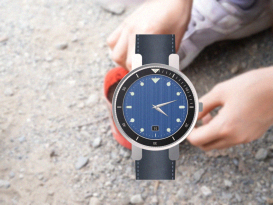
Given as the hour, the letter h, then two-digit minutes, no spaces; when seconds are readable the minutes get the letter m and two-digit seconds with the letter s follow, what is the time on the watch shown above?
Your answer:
4h12
